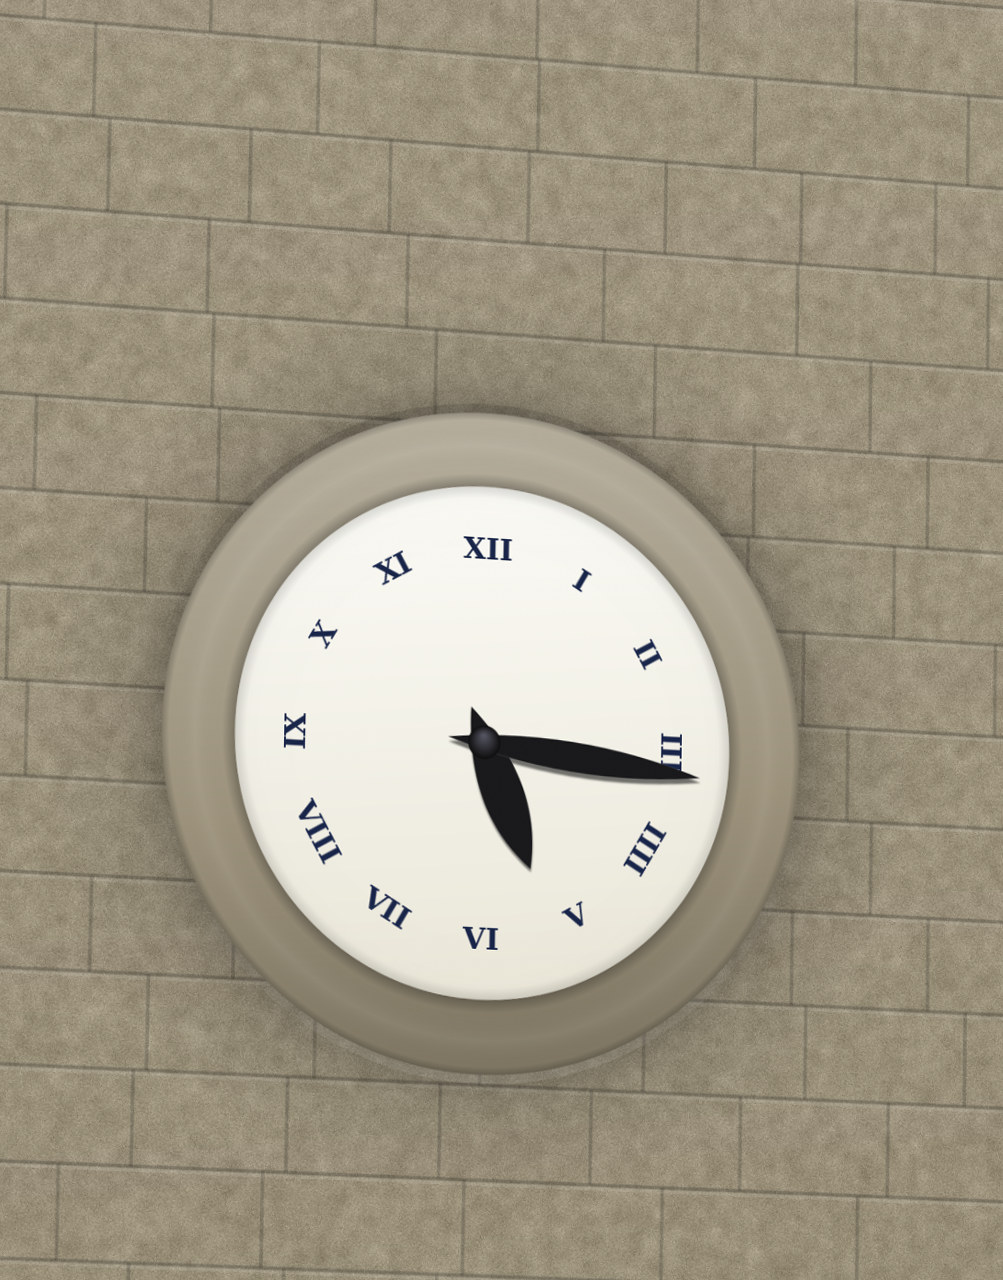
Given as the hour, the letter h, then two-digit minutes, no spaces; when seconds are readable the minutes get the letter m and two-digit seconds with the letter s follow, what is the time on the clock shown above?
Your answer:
5h16
